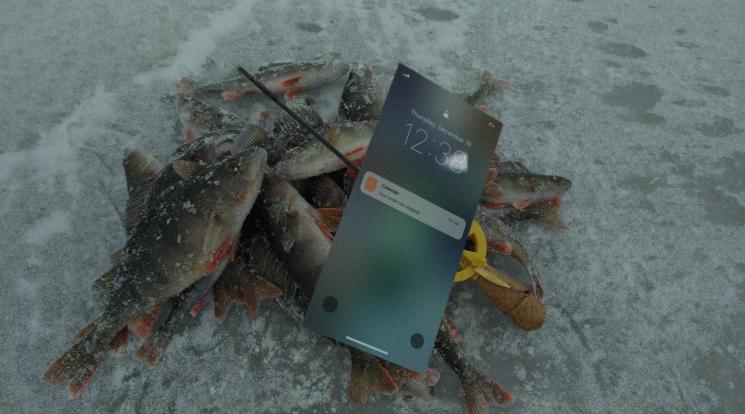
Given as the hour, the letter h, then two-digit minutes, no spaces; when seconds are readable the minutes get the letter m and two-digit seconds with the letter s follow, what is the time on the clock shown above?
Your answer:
12h38
